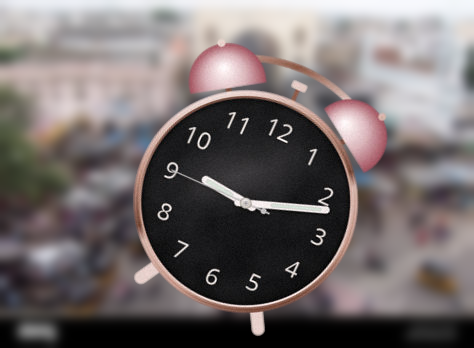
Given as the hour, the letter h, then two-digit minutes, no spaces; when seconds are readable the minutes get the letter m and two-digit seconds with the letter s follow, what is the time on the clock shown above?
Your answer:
9h11m45s
